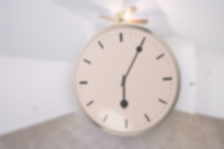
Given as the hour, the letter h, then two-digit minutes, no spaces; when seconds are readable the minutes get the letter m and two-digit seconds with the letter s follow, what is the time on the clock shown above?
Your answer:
6h05
